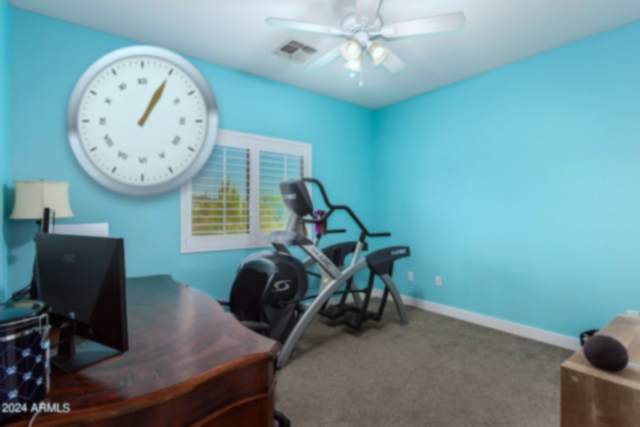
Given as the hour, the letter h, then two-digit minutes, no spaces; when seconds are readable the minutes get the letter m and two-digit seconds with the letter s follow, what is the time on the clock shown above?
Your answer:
1h05
